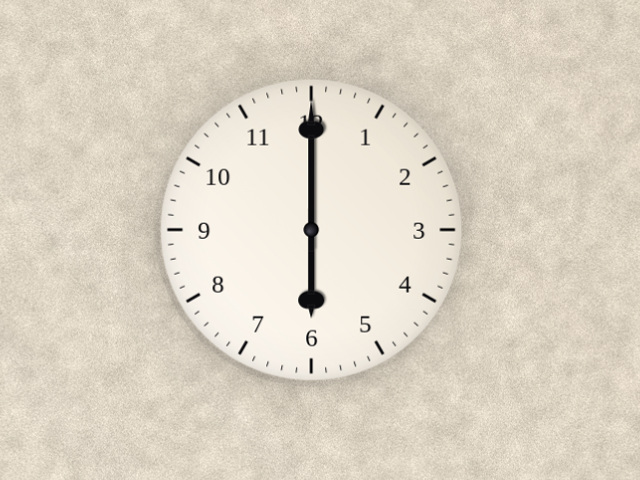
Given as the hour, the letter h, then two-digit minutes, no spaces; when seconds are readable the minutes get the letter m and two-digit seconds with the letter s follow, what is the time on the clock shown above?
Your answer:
6h00
